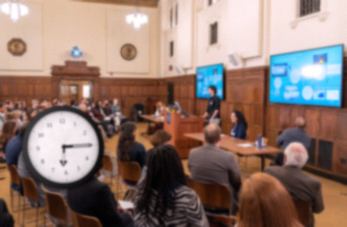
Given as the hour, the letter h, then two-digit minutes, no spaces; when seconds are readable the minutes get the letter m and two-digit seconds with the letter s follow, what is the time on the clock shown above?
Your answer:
6h15
